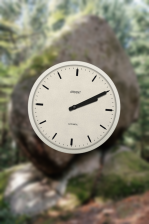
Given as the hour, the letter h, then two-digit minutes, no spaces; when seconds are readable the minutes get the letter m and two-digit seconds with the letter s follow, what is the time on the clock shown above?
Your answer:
2h10
